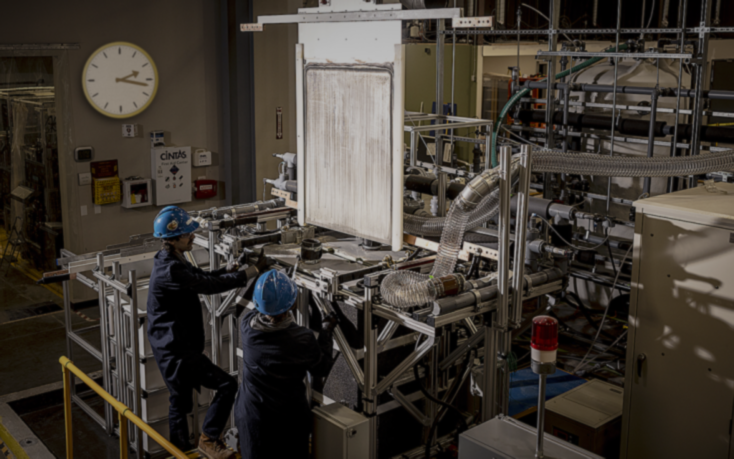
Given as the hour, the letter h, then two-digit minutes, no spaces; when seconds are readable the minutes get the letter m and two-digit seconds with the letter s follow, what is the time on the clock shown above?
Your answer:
2h17
